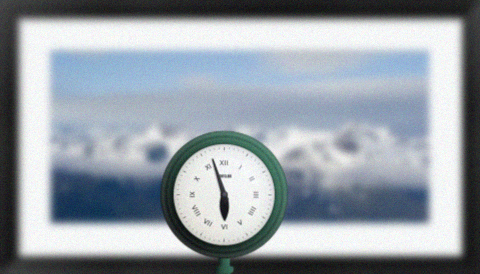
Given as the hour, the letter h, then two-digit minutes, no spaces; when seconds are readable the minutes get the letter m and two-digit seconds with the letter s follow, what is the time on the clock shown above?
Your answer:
5h57
